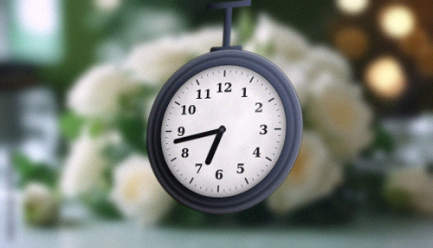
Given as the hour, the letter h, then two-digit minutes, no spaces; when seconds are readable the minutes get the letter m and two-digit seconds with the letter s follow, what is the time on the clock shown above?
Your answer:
6h43
